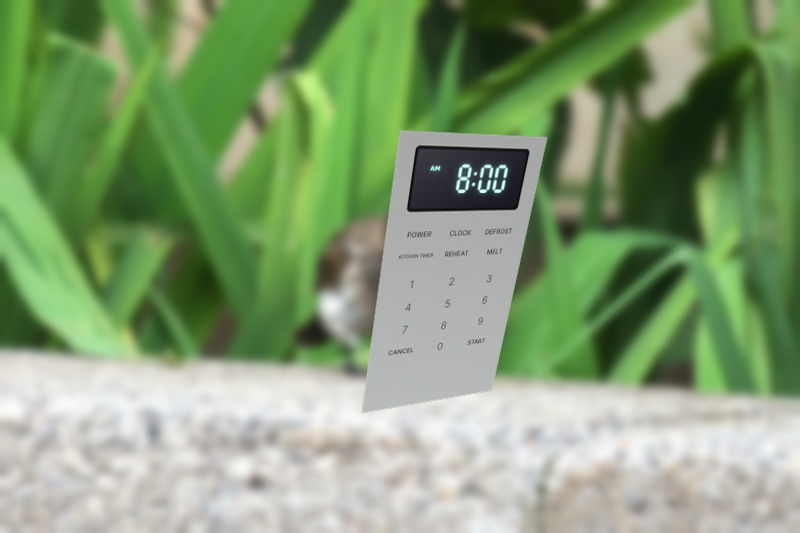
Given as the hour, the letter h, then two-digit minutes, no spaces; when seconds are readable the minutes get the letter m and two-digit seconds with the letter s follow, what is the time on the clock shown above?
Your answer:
8h00
